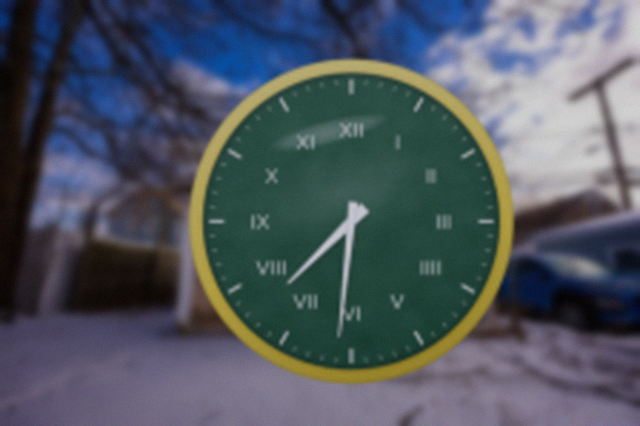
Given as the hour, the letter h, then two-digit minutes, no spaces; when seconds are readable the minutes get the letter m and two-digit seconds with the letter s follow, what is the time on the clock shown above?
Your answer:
7h31
